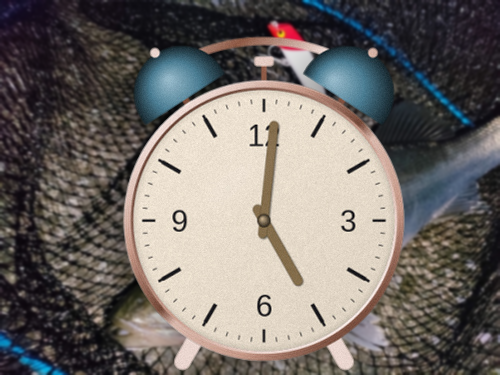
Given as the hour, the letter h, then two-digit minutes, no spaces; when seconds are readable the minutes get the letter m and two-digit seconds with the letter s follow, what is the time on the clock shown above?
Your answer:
5h01
